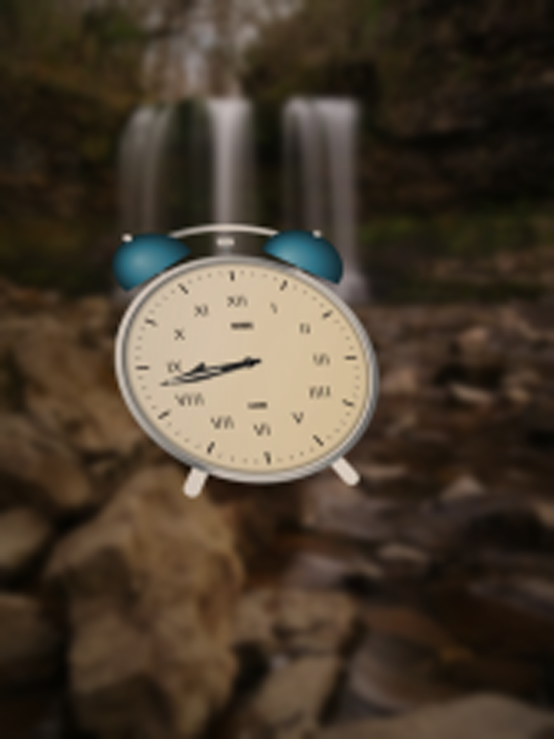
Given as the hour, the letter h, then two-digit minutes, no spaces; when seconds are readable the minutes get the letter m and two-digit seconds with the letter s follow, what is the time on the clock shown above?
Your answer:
8h43
